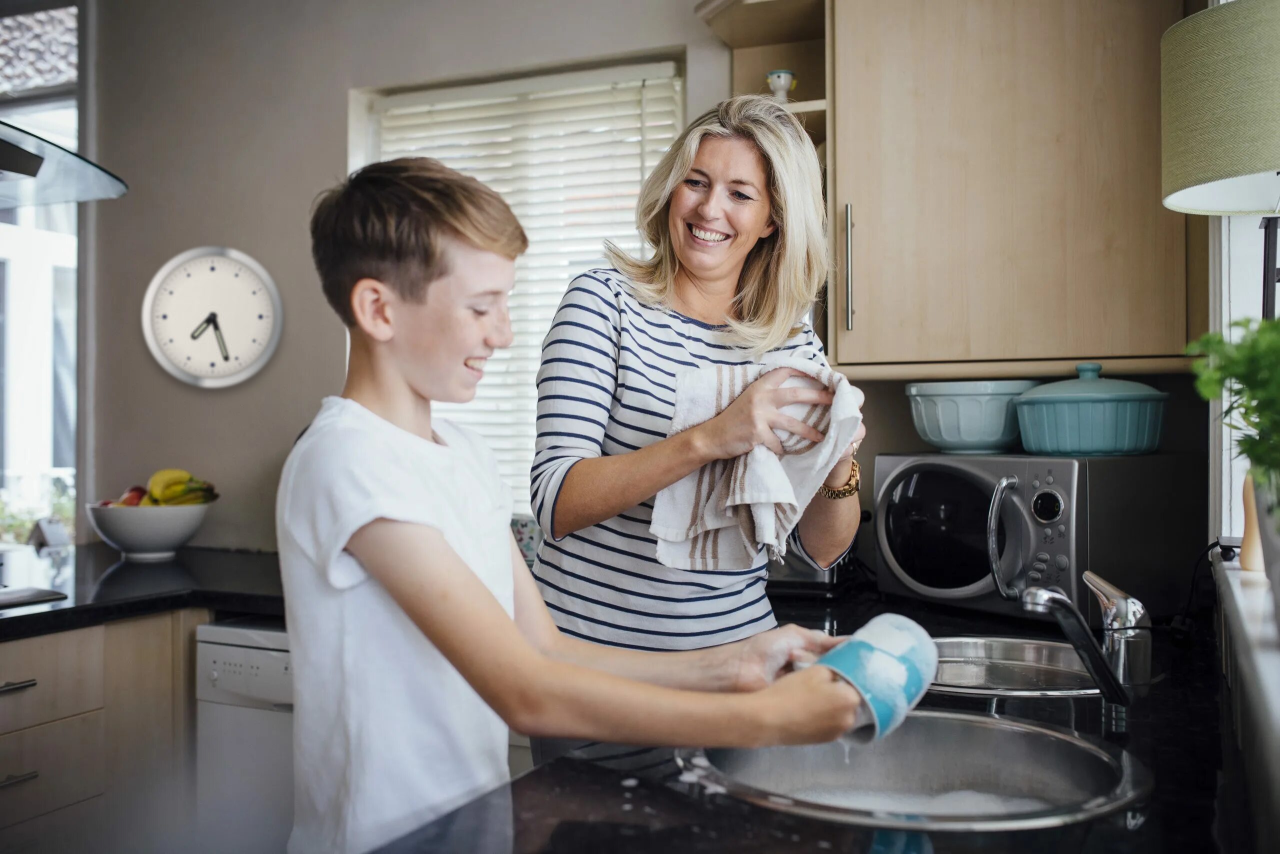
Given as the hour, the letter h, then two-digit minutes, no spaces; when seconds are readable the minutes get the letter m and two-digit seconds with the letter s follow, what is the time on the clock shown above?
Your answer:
7h27
